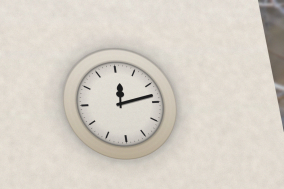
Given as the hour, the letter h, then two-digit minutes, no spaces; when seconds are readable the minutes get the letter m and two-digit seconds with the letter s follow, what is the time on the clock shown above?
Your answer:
12h13
